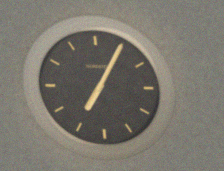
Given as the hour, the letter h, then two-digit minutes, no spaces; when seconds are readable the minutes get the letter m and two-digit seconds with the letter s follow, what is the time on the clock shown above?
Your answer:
7h05
